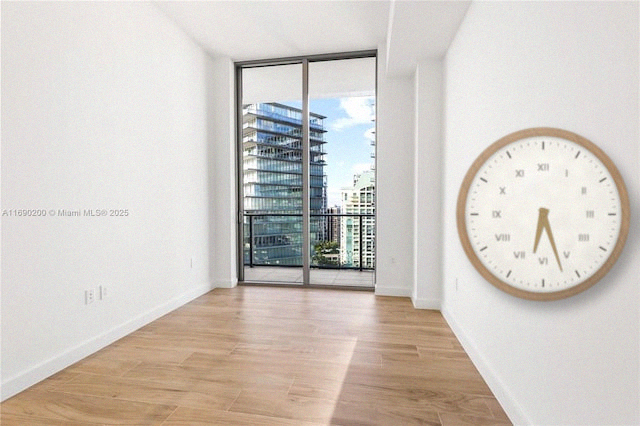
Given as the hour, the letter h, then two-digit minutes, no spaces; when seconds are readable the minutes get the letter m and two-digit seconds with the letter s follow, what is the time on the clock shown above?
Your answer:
6h27
